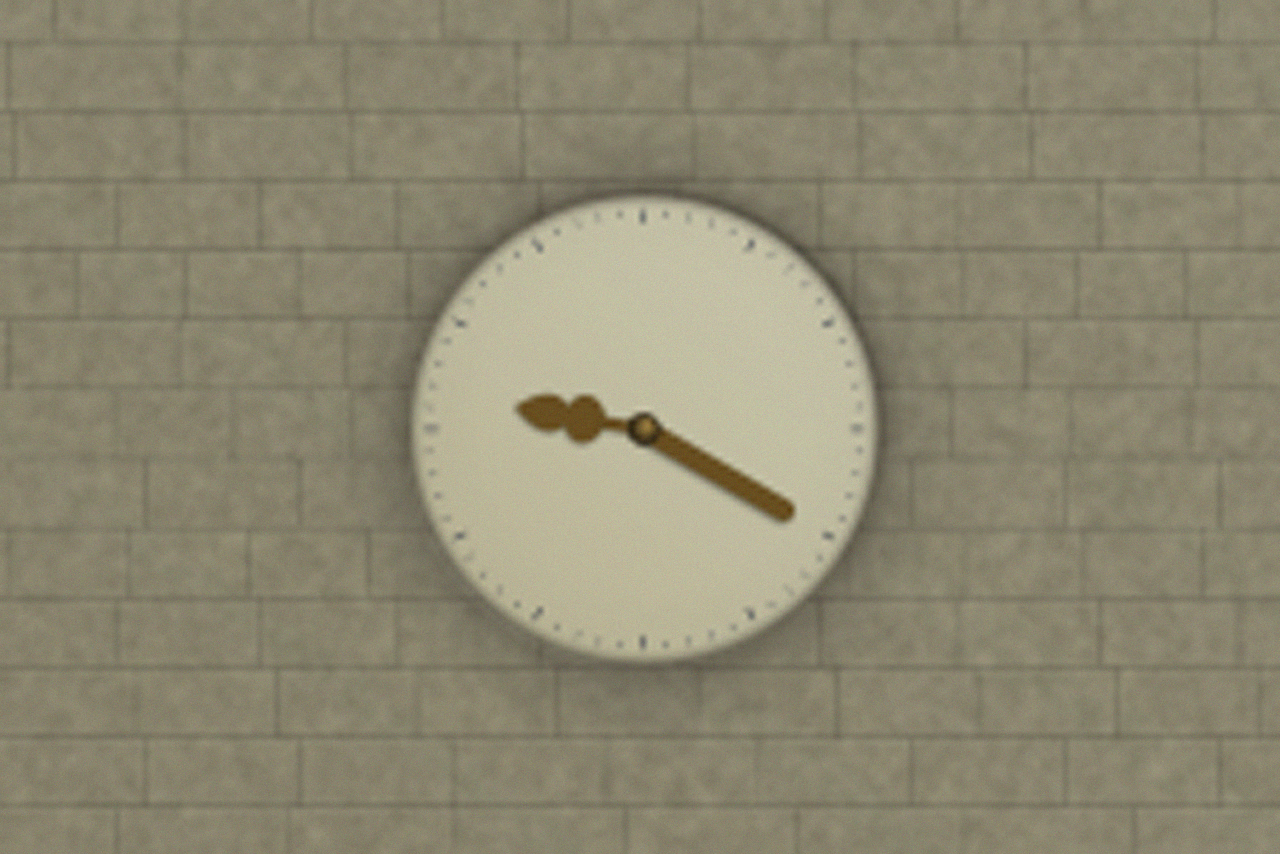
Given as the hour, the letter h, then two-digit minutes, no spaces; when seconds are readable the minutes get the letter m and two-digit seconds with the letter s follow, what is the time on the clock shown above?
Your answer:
9h20
